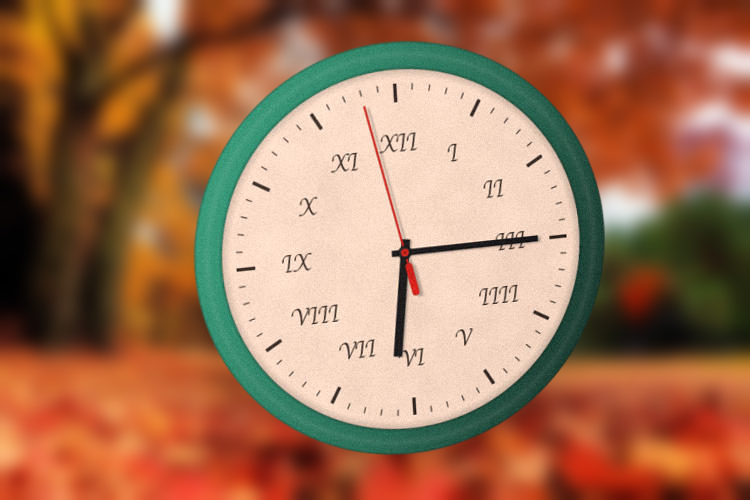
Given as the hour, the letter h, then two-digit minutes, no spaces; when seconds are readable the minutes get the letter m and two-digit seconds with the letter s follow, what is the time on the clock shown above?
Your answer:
6h14m58s
